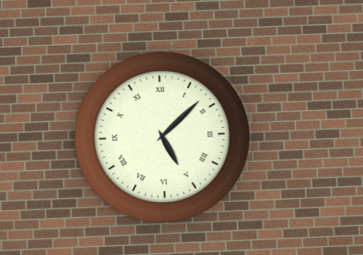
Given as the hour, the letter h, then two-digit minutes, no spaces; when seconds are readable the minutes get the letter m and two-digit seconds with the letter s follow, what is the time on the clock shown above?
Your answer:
5h08
